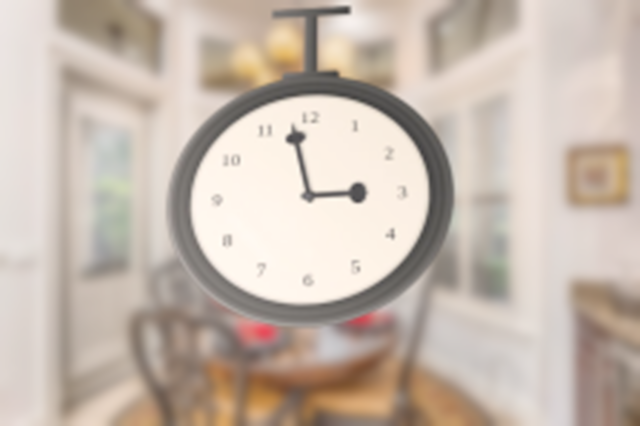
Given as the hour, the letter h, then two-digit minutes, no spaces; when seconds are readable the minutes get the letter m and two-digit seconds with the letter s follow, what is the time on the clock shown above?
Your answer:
2h58
